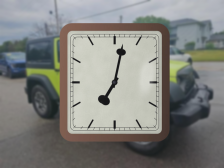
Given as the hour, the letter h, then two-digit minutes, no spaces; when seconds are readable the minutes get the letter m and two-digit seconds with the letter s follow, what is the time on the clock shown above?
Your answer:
7h02
